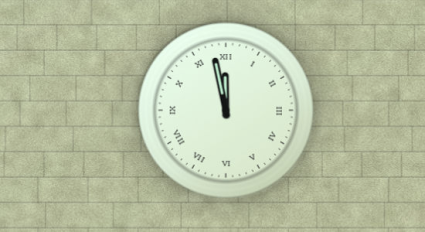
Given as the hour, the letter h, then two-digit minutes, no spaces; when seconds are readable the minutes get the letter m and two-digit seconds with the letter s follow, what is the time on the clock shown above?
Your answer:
11h58
